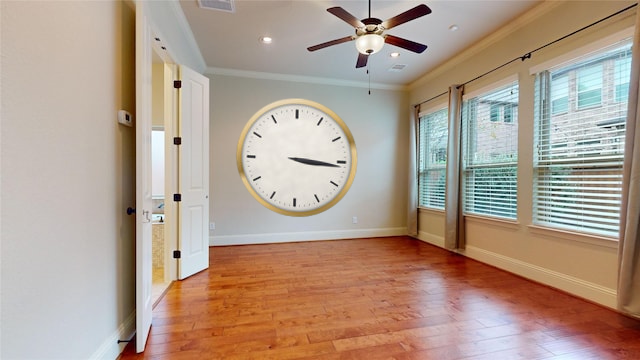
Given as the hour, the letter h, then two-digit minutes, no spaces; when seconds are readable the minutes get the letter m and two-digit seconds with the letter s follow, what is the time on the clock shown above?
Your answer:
3h16
